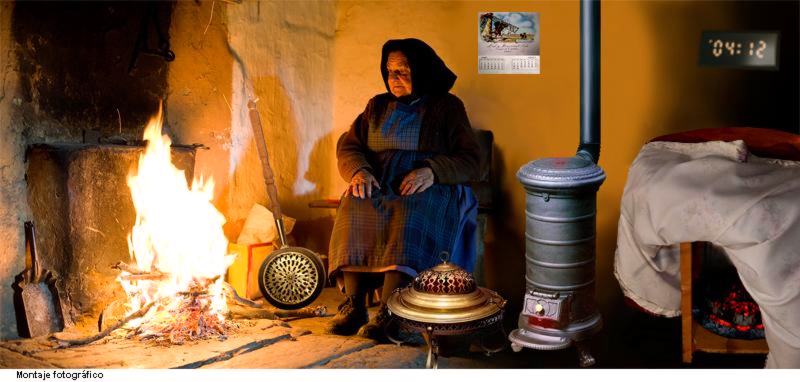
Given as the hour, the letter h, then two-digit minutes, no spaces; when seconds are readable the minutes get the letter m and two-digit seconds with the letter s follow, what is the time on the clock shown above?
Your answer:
4h12
